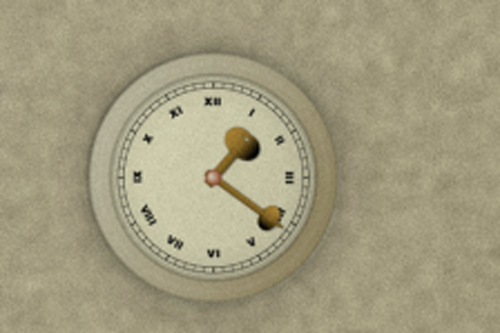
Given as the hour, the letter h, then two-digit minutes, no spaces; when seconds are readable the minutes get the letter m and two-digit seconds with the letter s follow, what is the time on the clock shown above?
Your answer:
1h21
